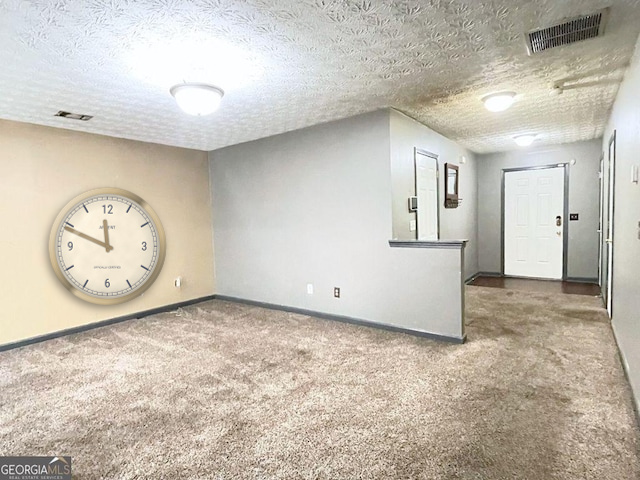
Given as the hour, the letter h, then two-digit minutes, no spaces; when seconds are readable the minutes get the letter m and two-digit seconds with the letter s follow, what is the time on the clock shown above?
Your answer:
11h49
